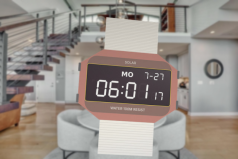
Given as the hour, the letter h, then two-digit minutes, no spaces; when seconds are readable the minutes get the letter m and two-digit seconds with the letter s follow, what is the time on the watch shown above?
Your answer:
6h01m17s
